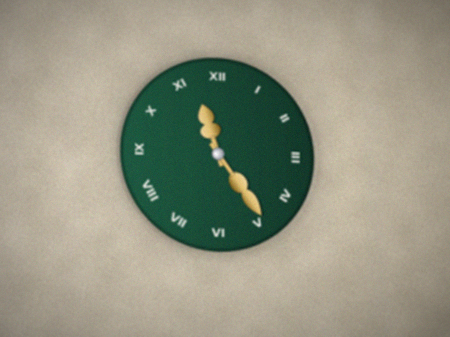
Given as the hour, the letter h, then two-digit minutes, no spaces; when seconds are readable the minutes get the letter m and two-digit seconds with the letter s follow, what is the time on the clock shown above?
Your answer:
11h24
